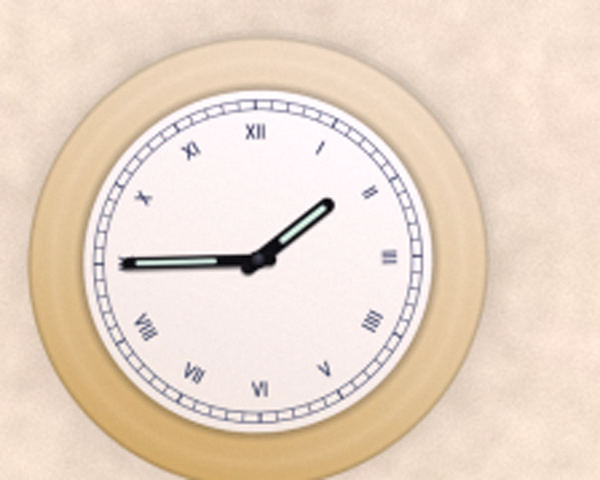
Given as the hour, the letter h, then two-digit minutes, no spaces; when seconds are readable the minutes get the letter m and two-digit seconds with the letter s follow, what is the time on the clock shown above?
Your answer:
1h45
